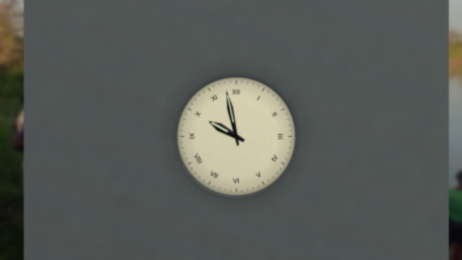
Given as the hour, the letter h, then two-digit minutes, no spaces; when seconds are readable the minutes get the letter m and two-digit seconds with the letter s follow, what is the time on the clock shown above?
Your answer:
9h58
